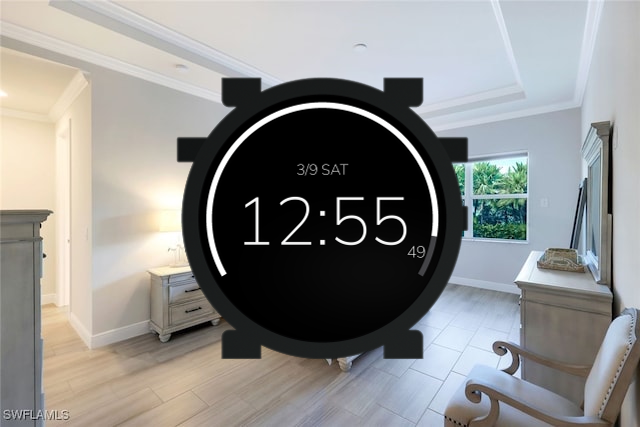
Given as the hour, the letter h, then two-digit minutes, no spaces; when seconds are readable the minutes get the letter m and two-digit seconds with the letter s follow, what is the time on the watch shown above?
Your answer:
12h55m49s
